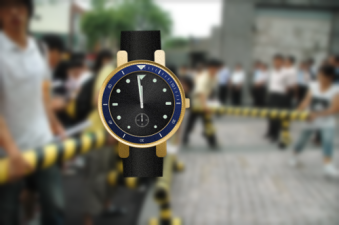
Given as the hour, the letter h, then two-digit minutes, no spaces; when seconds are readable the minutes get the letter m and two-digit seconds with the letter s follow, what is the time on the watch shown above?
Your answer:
11h59
